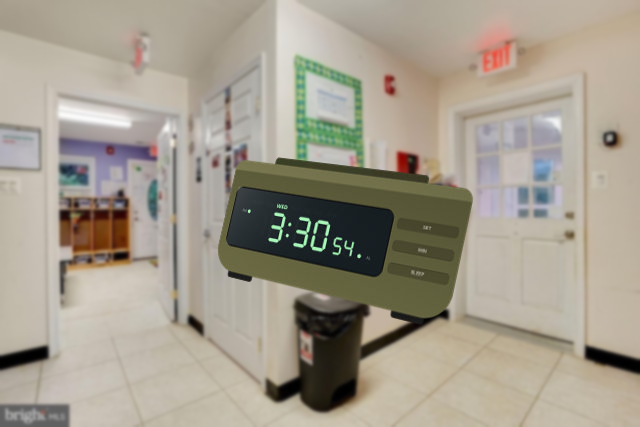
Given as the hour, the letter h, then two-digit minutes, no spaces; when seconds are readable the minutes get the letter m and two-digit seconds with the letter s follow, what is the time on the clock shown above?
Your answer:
3h30m54s
